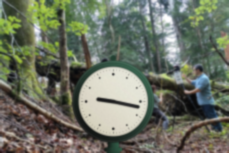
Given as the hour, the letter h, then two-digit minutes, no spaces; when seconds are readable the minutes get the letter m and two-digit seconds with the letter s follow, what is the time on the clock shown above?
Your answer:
9h17
